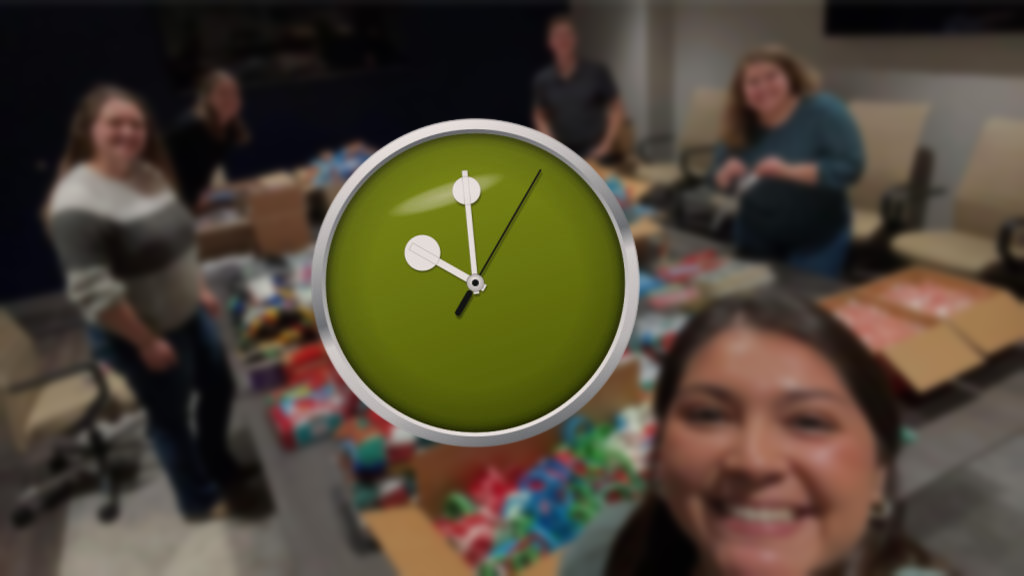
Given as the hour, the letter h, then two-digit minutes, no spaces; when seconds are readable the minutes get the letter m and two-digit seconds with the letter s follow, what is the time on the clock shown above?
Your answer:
9h59m05s
